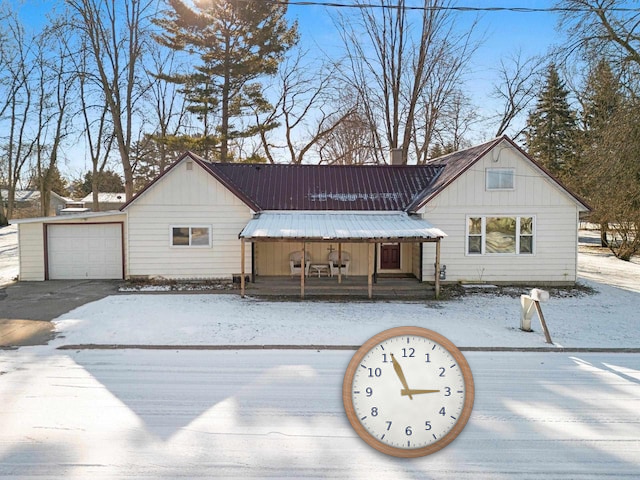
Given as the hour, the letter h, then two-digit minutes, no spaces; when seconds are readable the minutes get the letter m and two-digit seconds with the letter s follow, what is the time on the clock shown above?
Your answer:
2h56
